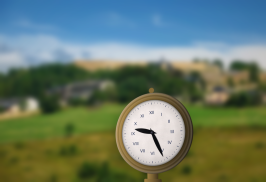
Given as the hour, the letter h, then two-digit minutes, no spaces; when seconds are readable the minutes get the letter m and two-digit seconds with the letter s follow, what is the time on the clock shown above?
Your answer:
9h26
